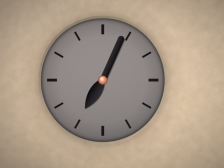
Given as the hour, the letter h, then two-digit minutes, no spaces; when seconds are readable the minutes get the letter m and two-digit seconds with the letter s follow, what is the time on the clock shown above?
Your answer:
7h04
